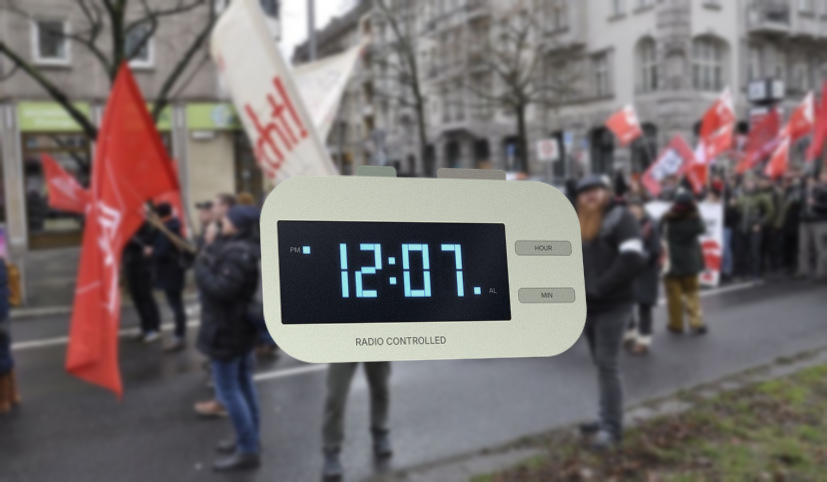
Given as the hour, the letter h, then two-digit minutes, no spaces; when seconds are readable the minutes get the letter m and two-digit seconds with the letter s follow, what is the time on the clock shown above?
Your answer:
12h07
